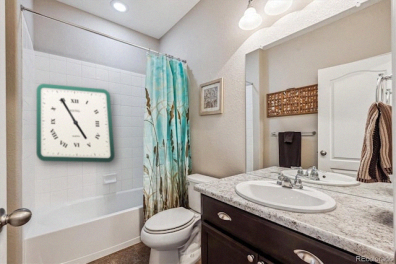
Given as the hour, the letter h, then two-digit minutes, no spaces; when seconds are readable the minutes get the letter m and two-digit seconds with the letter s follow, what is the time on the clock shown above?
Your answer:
4h55
